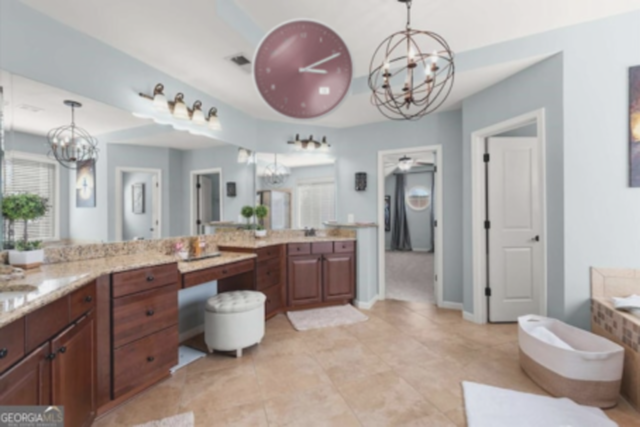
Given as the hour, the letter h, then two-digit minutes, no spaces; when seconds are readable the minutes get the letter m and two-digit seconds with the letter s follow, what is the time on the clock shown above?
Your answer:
3h11
